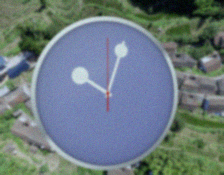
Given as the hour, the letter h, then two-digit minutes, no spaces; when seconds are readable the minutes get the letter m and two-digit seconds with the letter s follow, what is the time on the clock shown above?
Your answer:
10h03m00s
